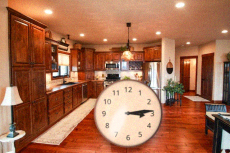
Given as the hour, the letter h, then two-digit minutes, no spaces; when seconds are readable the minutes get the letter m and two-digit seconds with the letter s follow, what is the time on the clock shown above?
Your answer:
3h14
